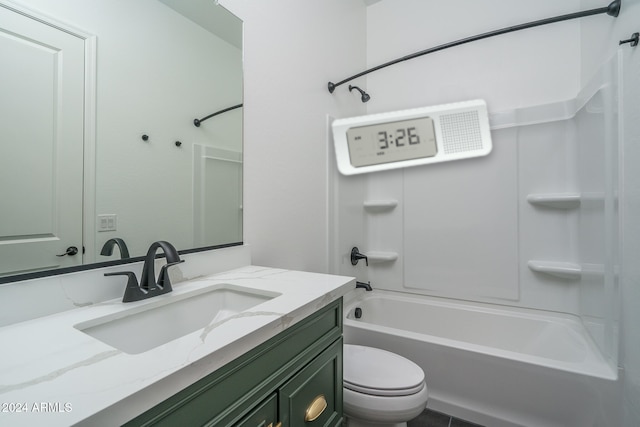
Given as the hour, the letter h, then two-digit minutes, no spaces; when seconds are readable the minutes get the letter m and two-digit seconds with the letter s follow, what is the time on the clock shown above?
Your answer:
3h26
